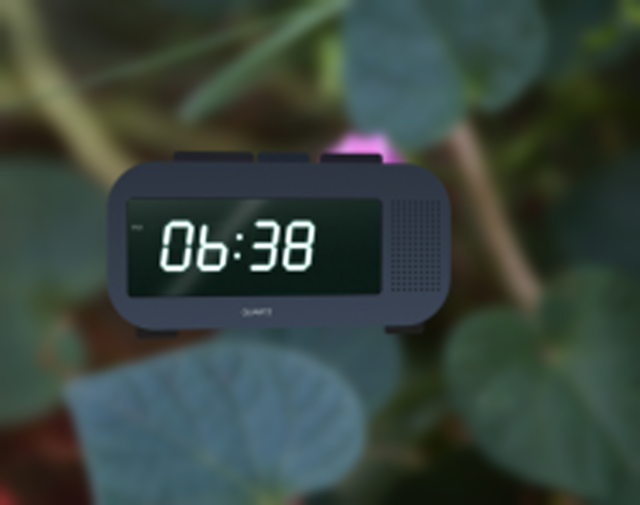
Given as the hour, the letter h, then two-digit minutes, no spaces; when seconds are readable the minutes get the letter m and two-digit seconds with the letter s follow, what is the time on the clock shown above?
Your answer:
6h38
